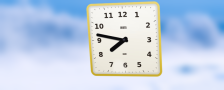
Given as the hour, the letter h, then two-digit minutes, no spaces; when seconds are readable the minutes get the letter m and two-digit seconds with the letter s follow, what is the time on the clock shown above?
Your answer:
7h47
